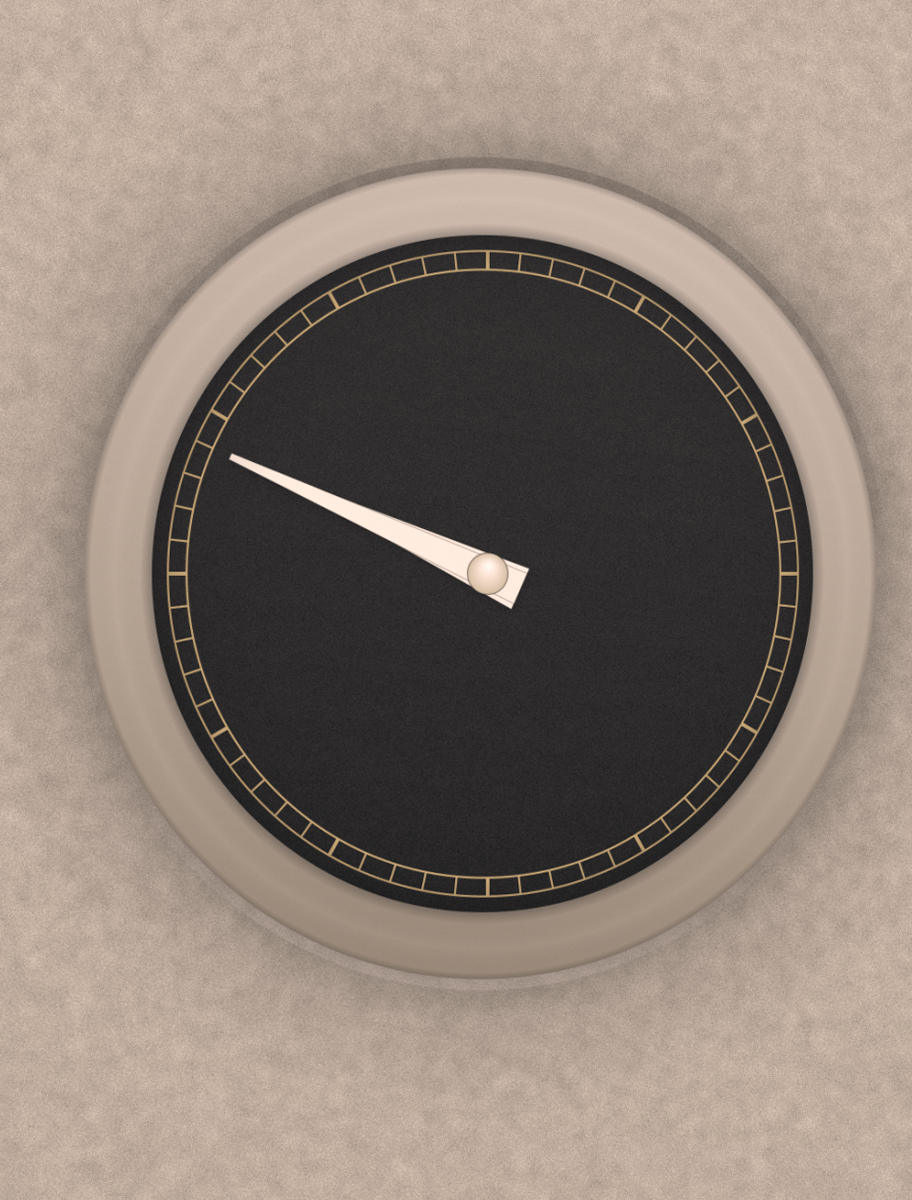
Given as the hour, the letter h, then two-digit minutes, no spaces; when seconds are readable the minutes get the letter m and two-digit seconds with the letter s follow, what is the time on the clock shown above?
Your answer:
9h49
